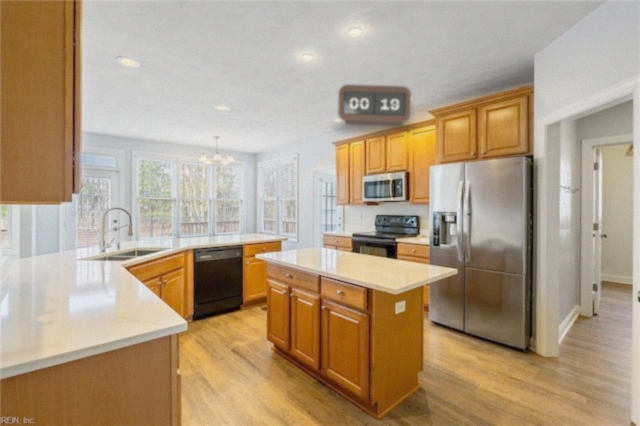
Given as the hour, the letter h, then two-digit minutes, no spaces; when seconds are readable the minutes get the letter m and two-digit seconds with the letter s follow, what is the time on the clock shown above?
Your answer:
0h19
